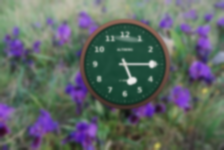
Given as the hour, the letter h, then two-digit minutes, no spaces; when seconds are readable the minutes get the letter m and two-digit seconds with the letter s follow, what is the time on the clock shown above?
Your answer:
5h15
